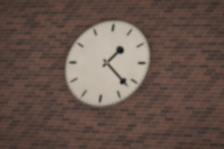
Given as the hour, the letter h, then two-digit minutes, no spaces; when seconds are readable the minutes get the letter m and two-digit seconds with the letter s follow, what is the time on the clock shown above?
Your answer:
1h22
